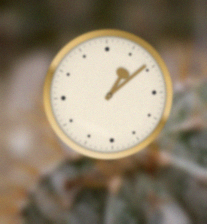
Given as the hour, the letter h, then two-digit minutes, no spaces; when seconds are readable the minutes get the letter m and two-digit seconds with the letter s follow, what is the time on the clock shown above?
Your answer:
1h09
